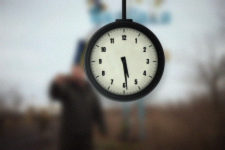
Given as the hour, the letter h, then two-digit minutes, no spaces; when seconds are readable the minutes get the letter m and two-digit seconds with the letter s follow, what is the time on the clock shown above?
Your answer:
5h29
